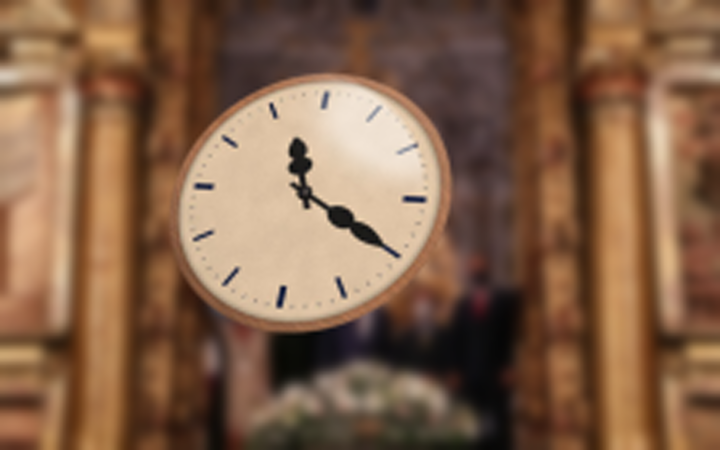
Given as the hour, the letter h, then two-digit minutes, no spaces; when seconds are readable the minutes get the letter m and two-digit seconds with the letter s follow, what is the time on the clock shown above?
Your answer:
11h20
